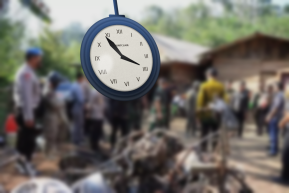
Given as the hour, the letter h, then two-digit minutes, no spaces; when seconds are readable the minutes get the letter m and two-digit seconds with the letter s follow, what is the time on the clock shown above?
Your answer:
3h54
